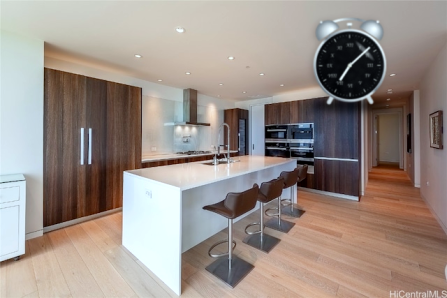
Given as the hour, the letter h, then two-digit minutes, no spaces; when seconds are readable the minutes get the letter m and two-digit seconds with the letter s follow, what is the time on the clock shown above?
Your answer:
7h08
